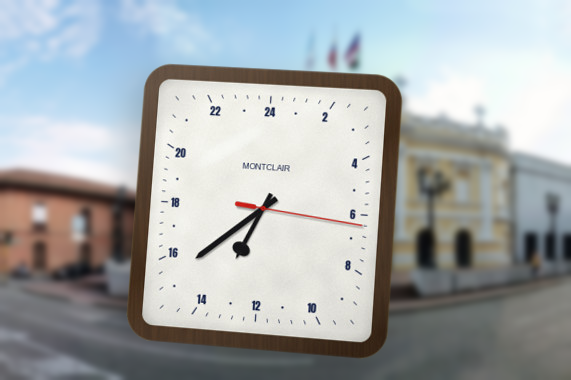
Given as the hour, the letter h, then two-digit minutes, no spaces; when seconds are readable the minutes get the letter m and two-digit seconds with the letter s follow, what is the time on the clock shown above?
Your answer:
13h38m16s
